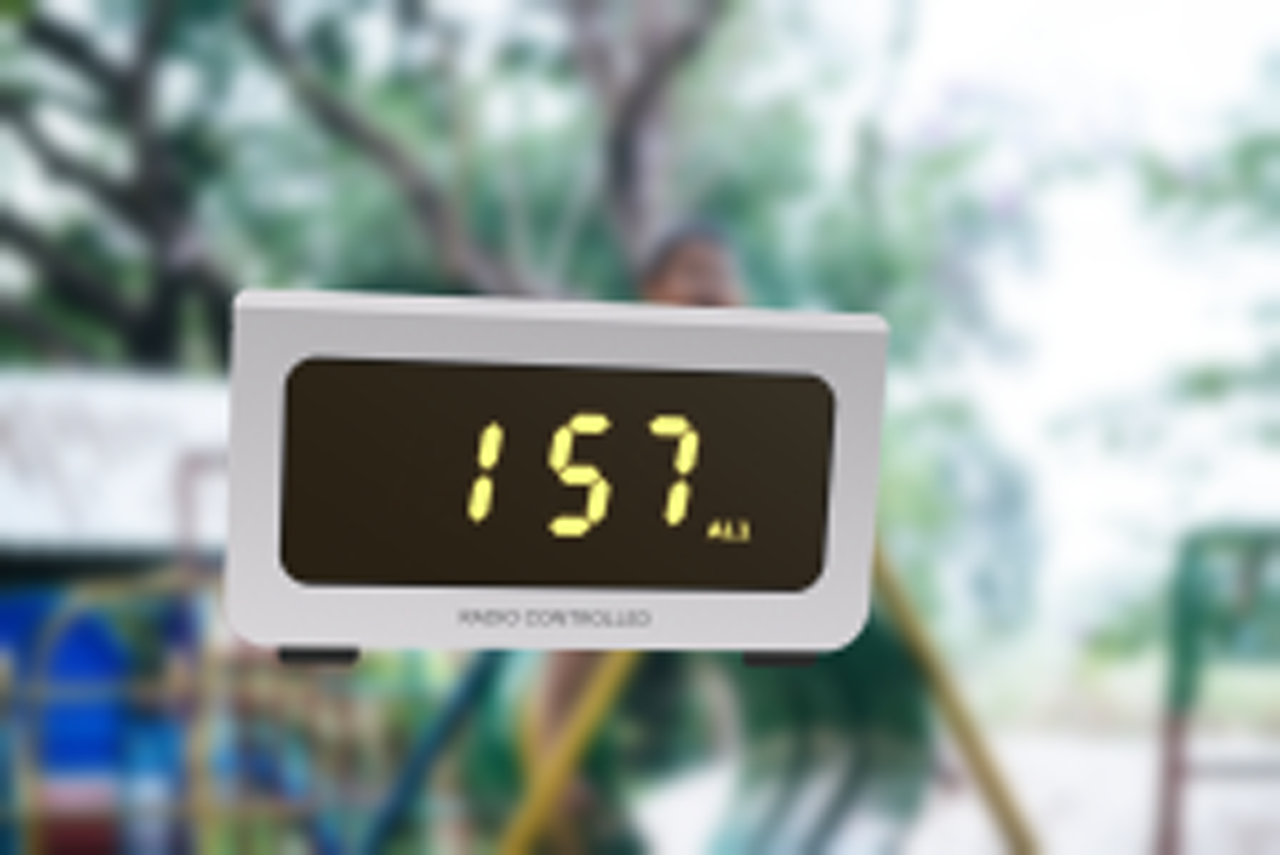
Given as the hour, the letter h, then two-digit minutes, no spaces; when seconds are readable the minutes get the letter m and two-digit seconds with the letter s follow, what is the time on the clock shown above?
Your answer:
1h57
